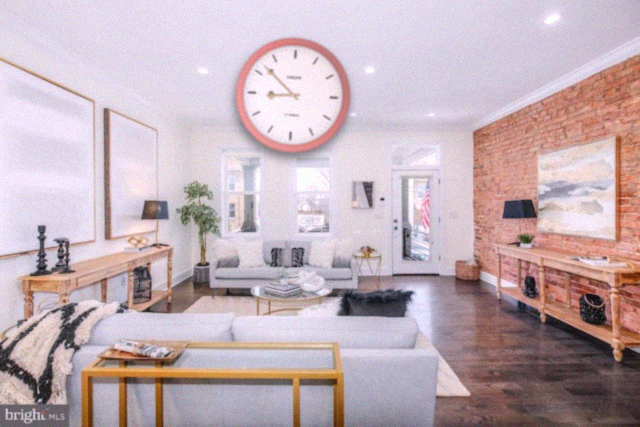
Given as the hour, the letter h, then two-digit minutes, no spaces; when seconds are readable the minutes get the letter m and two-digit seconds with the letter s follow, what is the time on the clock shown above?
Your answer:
8h52
